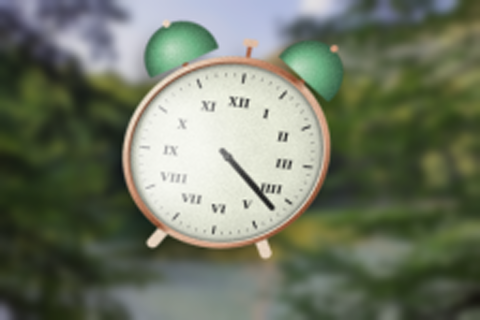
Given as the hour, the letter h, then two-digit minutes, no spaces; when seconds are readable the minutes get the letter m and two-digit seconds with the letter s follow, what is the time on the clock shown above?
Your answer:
4h22
